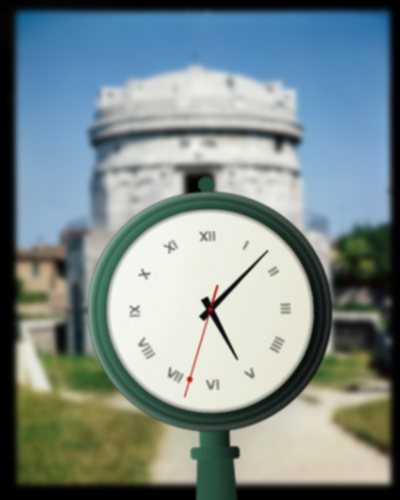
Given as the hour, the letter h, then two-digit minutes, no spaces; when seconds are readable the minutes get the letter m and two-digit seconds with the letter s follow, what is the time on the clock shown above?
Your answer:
5h07m33s
